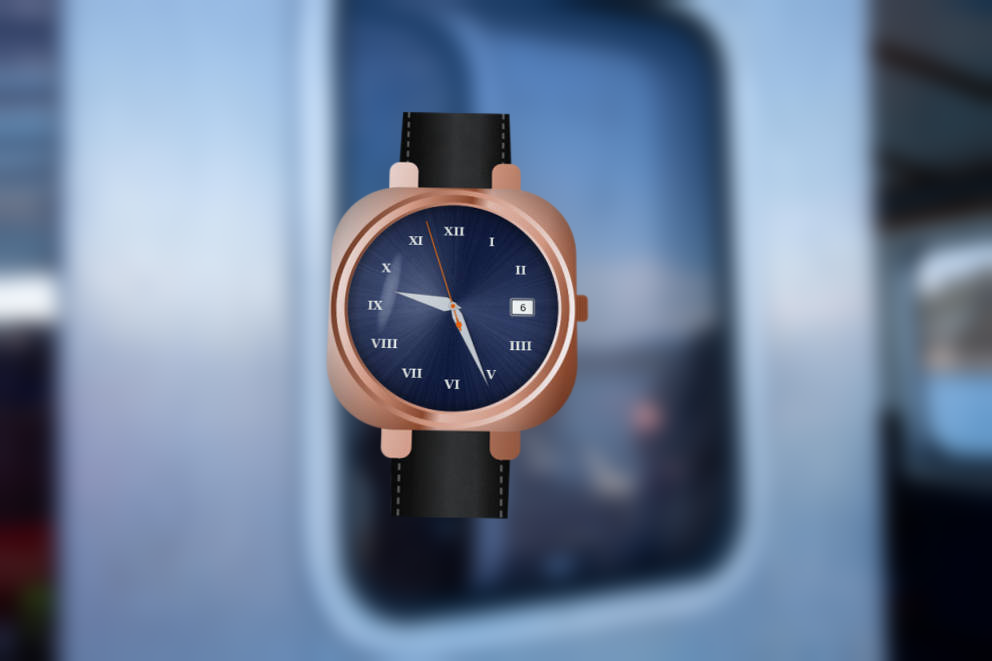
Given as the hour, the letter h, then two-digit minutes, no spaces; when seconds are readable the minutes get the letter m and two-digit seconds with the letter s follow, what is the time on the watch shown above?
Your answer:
9h25m57s
